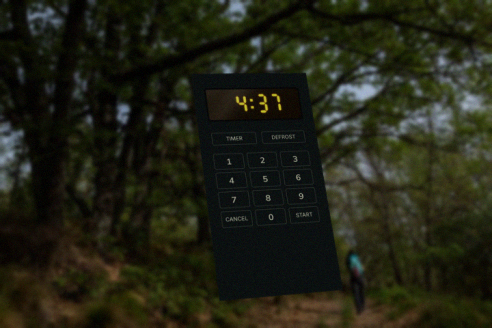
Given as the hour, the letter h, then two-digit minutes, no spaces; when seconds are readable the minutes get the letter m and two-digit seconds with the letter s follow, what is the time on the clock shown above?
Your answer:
4h37
